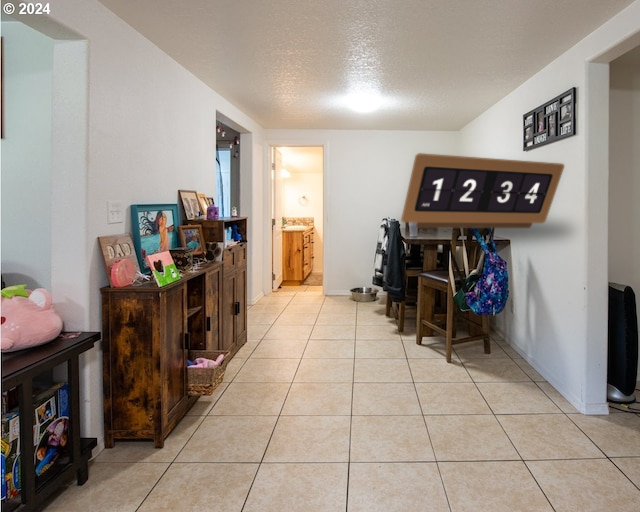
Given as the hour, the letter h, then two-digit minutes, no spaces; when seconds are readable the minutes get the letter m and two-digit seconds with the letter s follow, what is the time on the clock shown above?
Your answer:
12h34
